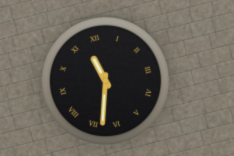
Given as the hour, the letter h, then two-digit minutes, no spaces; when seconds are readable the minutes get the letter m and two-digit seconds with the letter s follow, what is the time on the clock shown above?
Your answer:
11h33
